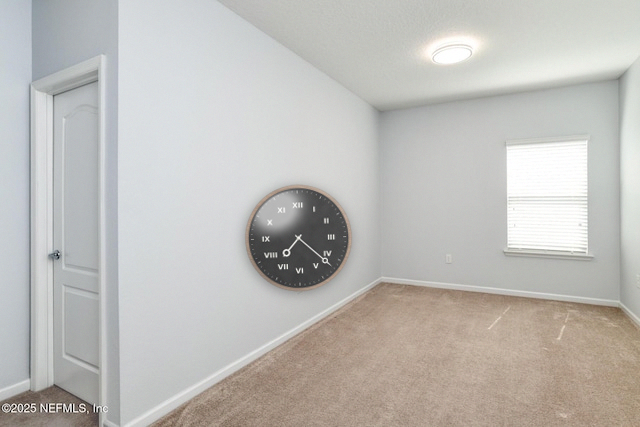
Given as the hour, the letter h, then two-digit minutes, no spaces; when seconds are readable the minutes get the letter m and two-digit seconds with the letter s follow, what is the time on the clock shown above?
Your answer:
7h22
